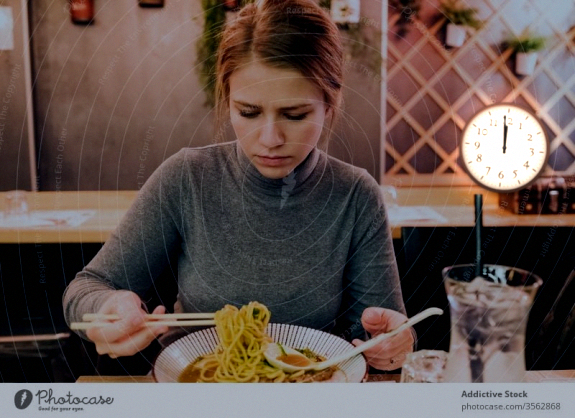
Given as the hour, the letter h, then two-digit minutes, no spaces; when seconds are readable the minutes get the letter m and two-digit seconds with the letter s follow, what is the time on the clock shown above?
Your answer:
11h59
